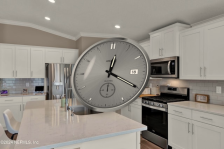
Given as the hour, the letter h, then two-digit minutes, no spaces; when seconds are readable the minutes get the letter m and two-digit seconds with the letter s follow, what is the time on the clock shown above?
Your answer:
12h20
